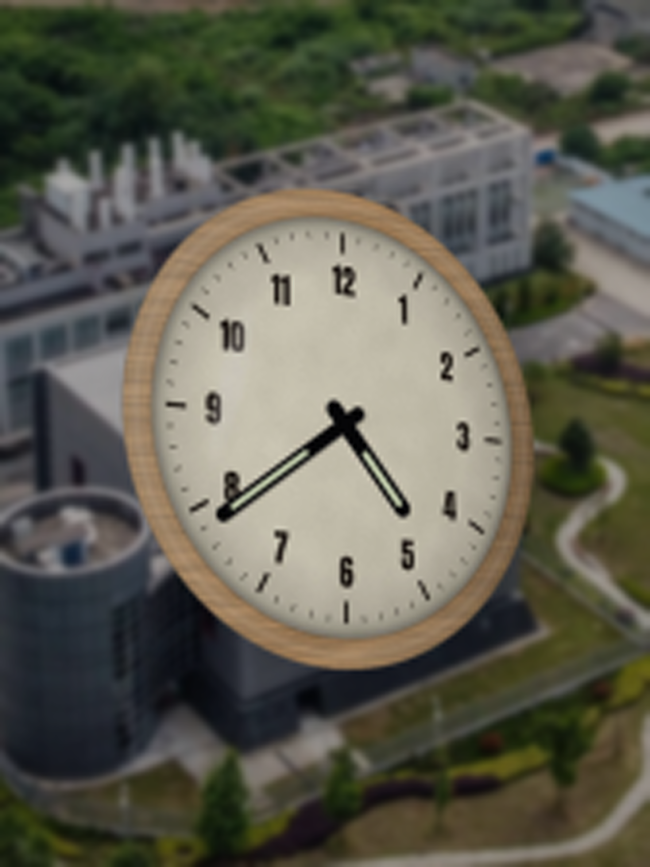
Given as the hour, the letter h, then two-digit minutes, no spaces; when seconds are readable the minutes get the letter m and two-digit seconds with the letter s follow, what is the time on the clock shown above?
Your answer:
4h39
